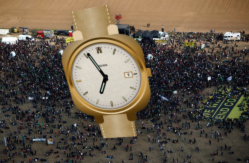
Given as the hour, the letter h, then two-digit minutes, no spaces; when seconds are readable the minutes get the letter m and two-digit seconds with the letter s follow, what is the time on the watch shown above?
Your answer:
6h56
